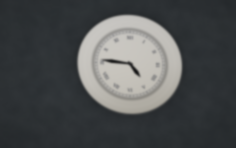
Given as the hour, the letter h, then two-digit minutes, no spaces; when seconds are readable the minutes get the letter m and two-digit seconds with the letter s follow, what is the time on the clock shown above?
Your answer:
4h46
